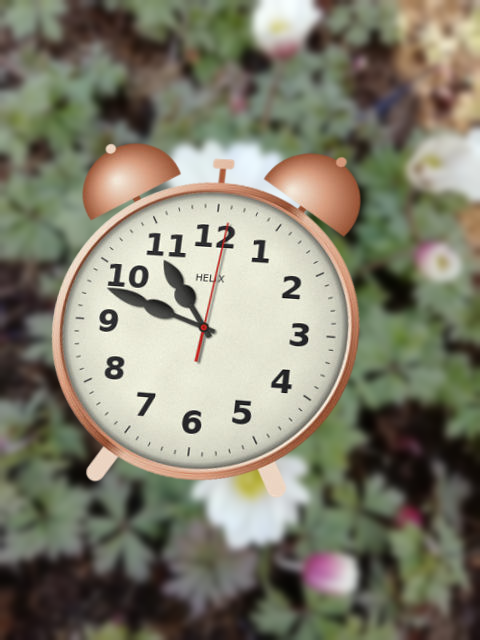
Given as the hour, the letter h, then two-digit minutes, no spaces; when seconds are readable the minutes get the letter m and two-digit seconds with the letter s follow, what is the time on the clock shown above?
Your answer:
10h48m01s
